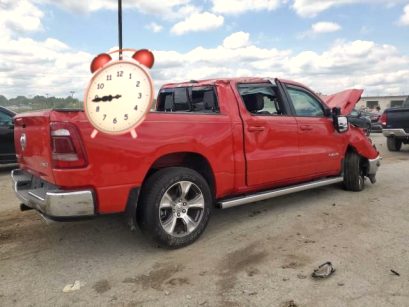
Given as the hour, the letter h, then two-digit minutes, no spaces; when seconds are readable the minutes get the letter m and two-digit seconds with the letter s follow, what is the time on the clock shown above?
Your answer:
8h44
